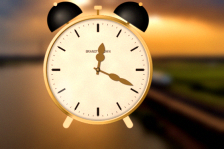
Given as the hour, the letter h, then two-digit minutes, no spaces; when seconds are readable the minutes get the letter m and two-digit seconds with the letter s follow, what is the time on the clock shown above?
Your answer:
12h19
